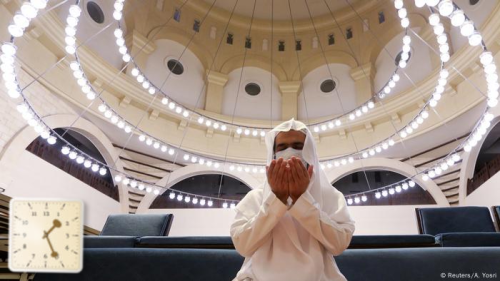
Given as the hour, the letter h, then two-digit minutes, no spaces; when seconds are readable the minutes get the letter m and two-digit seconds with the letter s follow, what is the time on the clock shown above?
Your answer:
1h26
